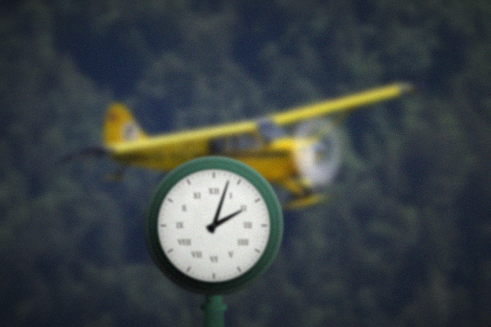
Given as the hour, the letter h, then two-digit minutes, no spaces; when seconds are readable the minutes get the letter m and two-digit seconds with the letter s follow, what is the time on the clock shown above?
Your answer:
2h03
